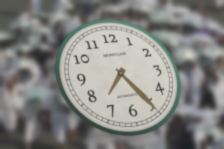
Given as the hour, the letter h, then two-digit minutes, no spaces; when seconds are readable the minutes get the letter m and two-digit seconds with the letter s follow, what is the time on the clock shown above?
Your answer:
7h25
